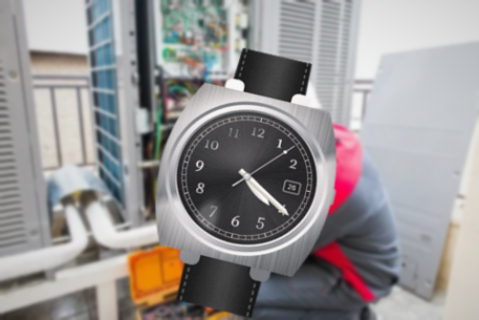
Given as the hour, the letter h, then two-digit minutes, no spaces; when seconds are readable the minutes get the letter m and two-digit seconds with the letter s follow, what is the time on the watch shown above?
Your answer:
4h20m07s
